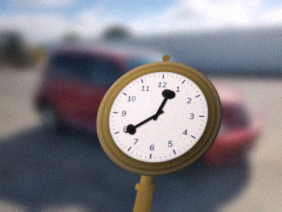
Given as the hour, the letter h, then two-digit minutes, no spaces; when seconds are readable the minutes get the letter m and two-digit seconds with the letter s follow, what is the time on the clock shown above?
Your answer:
12h39
